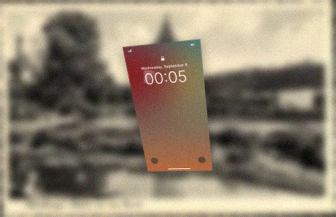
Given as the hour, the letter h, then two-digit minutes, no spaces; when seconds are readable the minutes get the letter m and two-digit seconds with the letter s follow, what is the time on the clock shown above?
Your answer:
0h05
